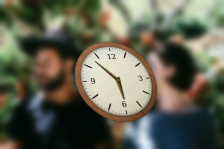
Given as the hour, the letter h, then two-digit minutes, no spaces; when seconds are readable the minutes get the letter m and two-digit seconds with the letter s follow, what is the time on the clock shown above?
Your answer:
5h53
